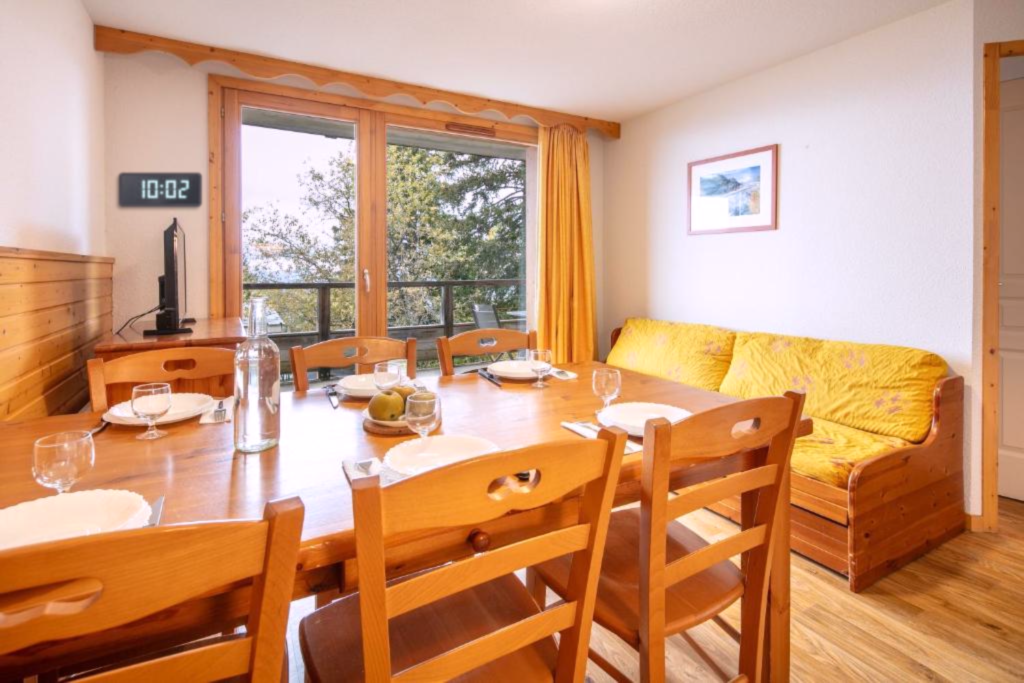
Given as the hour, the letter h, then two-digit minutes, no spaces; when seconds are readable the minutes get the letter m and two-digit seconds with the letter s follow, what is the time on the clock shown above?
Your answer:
10h02
